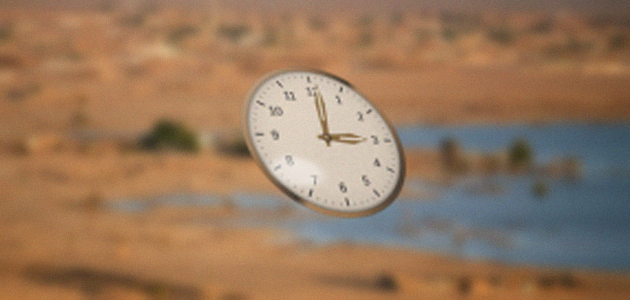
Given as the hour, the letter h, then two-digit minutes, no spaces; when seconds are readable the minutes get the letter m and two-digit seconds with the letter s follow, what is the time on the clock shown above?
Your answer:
3h01
